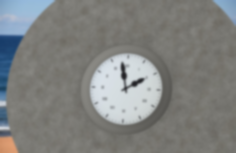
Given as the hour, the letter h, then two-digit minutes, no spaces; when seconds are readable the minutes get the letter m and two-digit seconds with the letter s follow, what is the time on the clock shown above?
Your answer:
1h58
